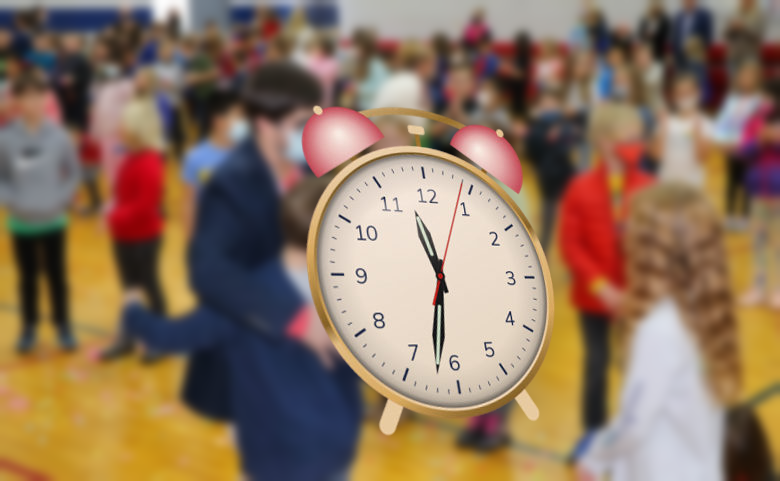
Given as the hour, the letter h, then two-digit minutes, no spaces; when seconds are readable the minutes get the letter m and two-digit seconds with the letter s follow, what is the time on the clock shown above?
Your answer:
11h32m04s
